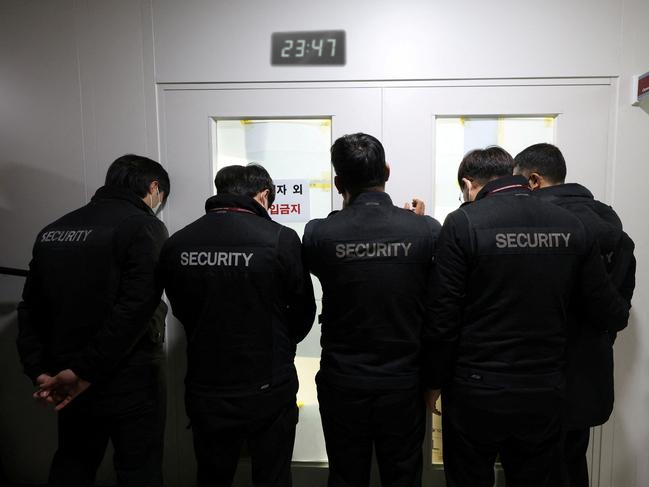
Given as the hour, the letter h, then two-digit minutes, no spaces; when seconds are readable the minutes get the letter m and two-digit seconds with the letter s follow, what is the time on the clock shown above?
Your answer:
23h47
